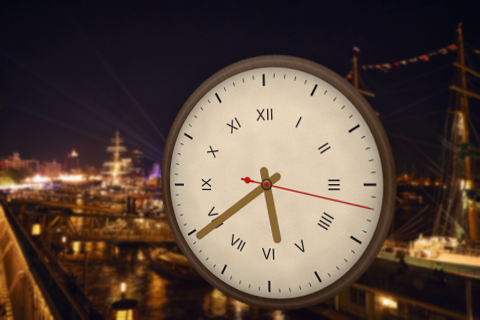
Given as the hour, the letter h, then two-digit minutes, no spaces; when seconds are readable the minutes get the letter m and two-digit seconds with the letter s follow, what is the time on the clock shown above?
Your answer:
5h39m17s
